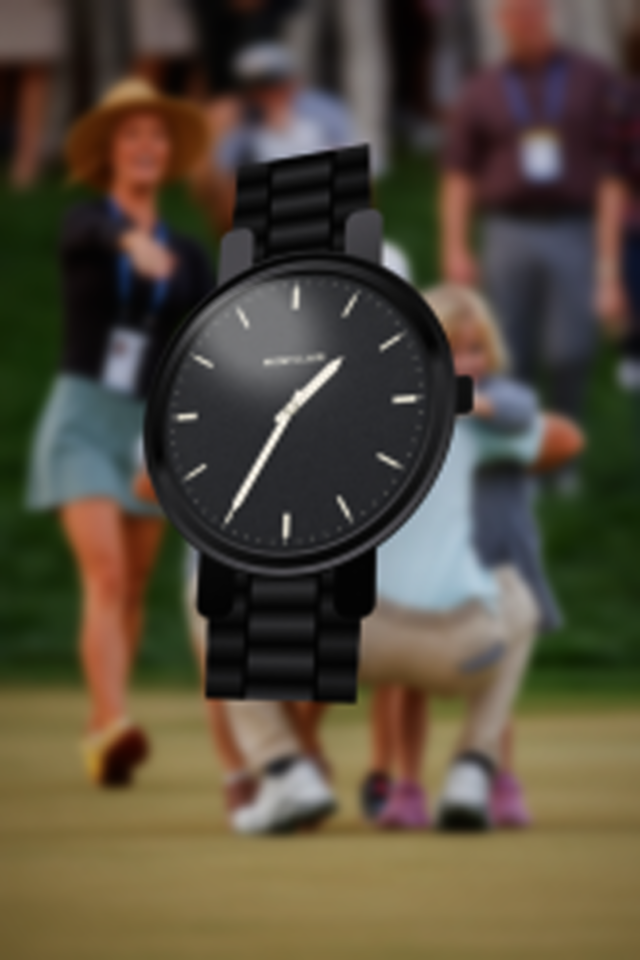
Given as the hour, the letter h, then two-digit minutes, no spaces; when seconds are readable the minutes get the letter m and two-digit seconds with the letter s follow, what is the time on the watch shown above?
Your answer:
1h35
